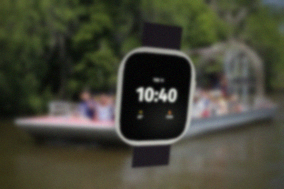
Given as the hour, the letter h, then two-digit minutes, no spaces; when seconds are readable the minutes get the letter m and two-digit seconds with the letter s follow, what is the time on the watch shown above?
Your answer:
10h40
